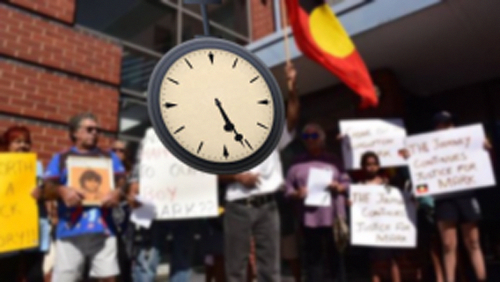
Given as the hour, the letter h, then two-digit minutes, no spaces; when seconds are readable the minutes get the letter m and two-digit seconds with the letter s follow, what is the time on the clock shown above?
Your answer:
5h26
